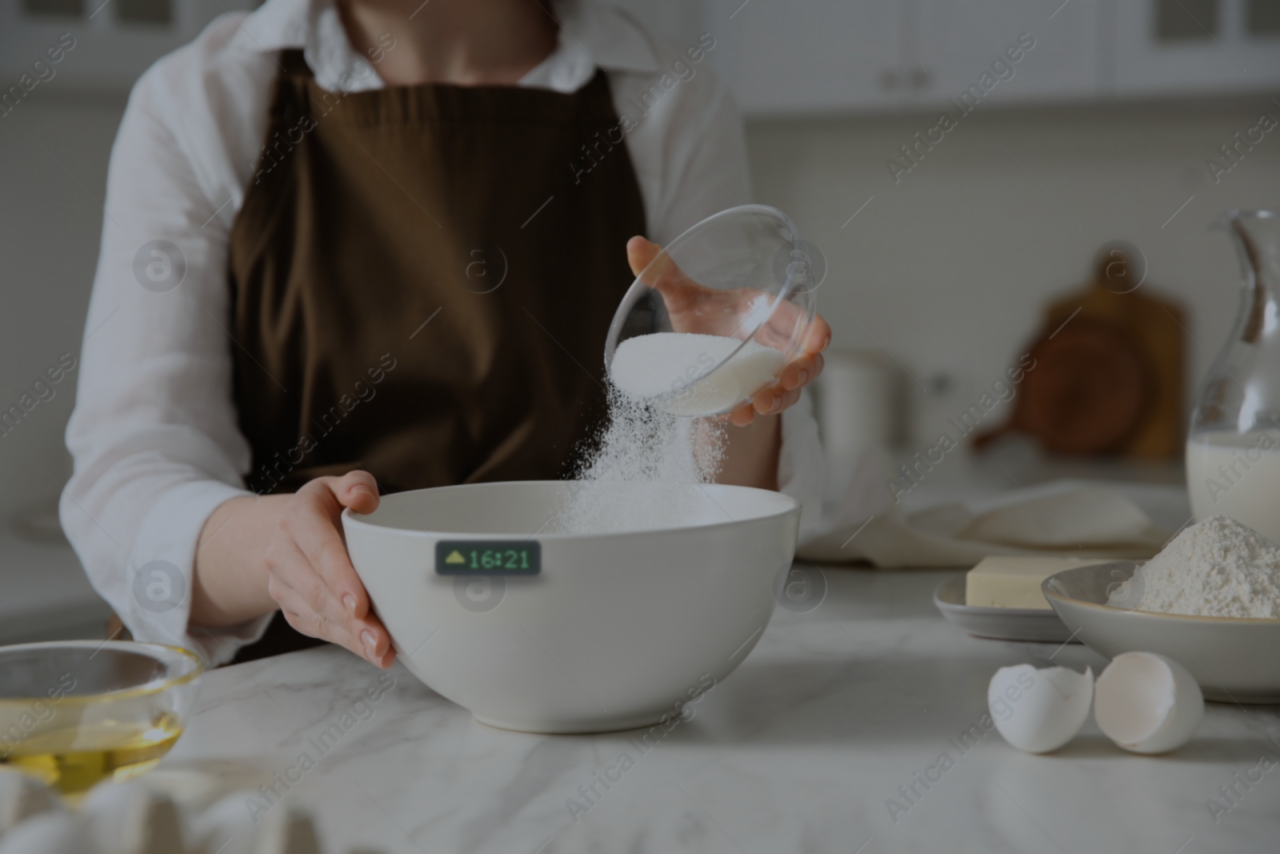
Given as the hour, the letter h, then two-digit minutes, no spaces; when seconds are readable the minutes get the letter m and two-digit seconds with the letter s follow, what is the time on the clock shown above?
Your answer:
16h21
